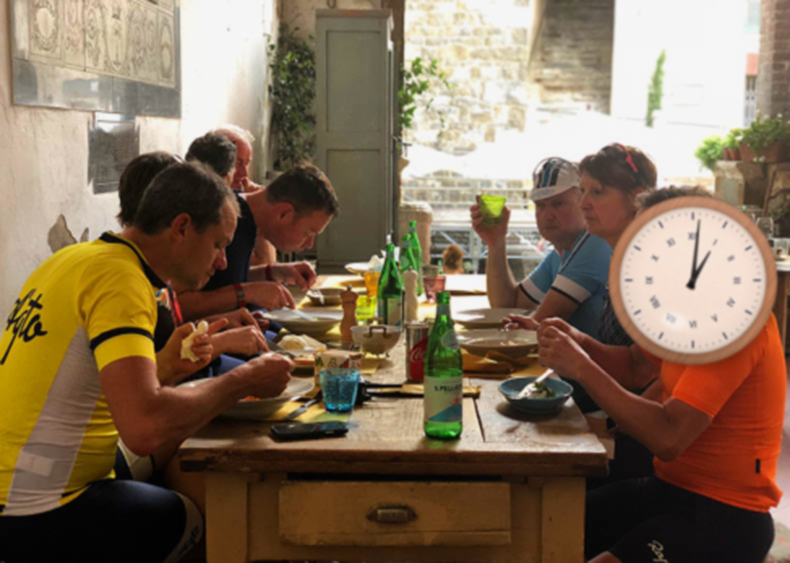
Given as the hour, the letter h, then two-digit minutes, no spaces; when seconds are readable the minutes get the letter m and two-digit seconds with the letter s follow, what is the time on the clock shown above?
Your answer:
1h01
